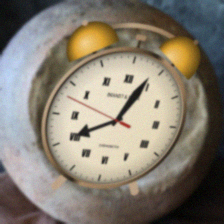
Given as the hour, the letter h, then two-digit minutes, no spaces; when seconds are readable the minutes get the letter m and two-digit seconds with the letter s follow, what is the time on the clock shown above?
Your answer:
8h03m48s
